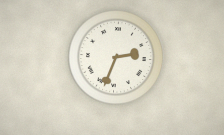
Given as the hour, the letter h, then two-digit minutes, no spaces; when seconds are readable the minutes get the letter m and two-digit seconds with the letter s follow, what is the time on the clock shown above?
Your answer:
2h33
